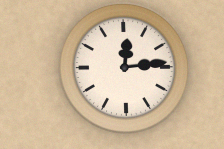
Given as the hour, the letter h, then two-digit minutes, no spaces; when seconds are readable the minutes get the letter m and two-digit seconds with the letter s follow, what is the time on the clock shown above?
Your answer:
12h14
